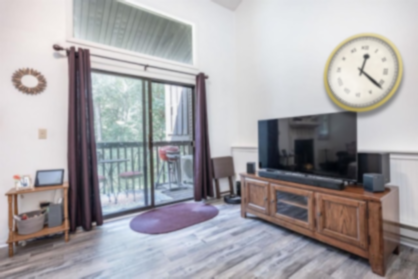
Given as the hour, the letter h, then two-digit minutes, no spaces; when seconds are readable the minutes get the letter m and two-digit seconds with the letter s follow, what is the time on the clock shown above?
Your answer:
12h21
